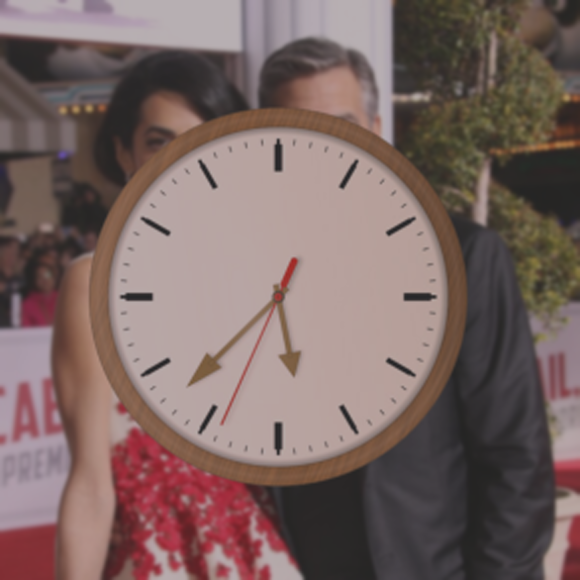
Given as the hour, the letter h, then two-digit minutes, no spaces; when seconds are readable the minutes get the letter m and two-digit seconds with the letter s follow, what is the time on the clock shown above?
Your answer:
5h37m34s
